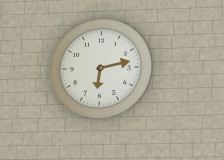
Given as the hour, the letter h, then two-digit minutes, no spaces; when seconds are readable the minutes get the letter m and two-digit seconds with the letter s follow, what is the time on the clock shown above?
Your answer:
6h13
